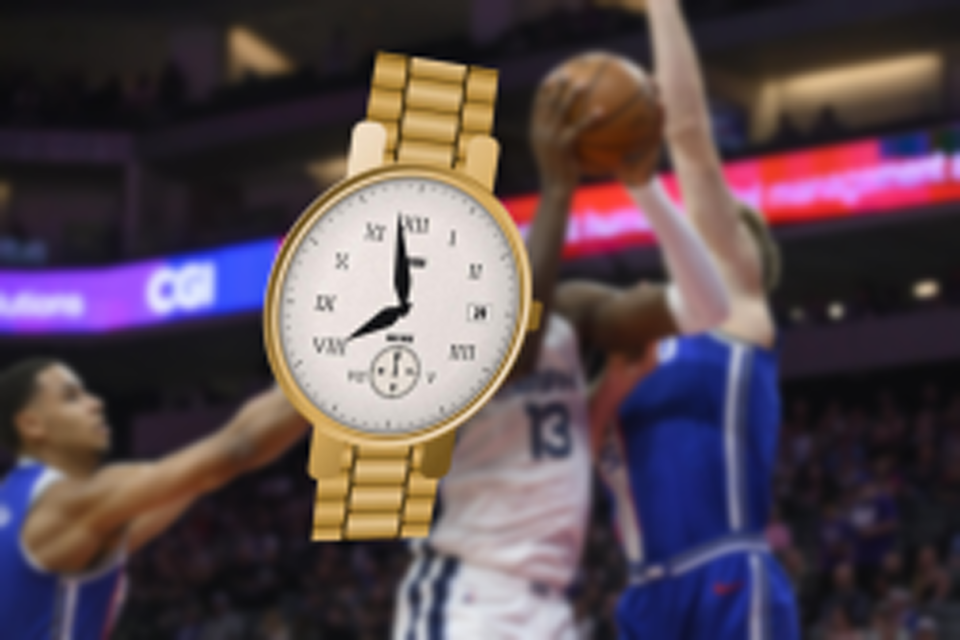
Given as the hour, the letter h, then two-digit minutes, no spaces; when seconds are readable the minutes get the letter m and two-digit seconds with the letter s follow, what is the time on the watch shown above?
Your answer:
7h58
